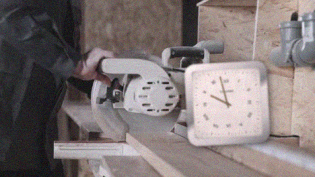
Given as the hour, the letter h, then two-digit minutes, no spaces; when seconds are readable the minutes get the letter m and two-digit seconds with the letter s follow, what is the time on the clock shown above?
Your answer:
9h58
